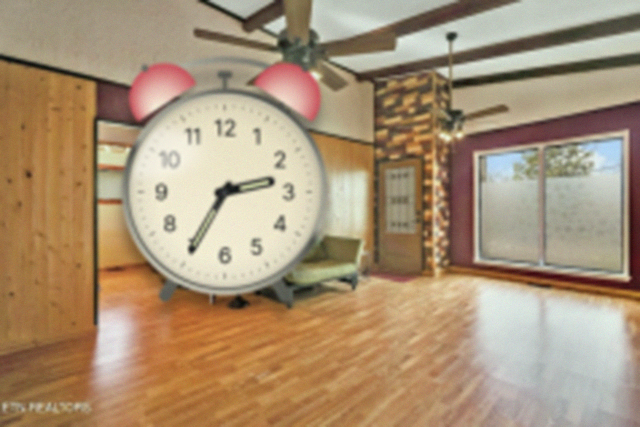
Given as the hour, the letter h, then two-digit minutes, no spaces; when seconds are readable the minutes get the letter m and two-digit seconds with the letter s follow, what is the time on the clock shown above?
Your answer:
2h35
